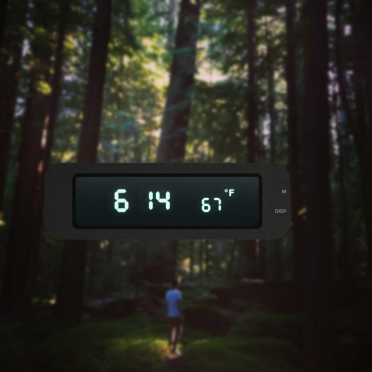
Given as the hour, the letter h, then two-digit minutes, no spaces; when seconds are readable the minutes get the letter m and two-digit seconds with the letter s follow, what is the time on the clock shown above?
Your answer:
6h14
